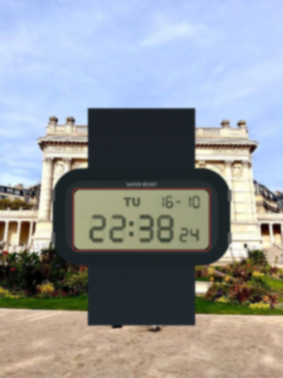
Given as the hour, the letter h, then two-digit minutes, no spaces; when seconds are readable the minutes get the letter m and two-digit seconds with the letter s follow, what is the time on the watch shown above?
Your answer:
22h38m24s
